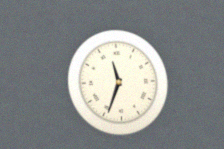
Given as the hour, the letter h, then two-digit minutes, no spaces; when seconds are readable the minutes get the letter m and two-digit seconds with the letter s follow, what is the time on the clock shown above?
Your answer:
11h34
